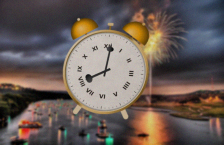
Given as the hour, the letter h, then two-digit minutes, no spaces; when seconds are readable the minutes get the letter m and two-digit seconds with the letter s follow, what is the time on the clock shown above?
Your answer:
8h01
